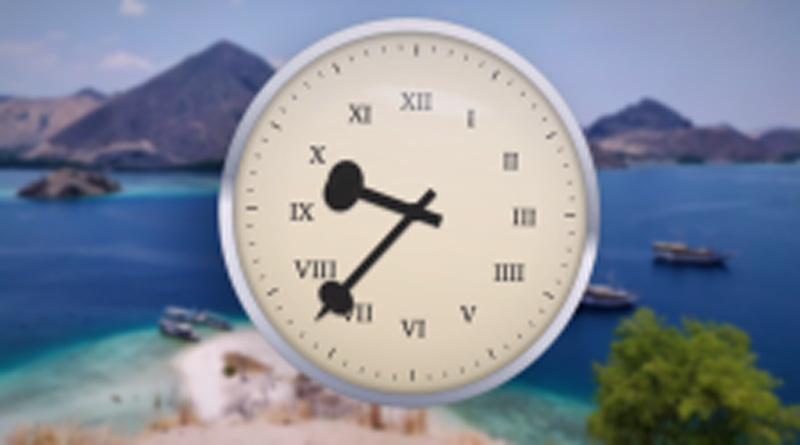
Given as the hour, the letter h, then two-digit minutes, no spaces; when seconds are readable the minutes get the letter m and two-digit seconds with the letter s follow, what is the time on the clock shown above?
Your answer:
9h37
